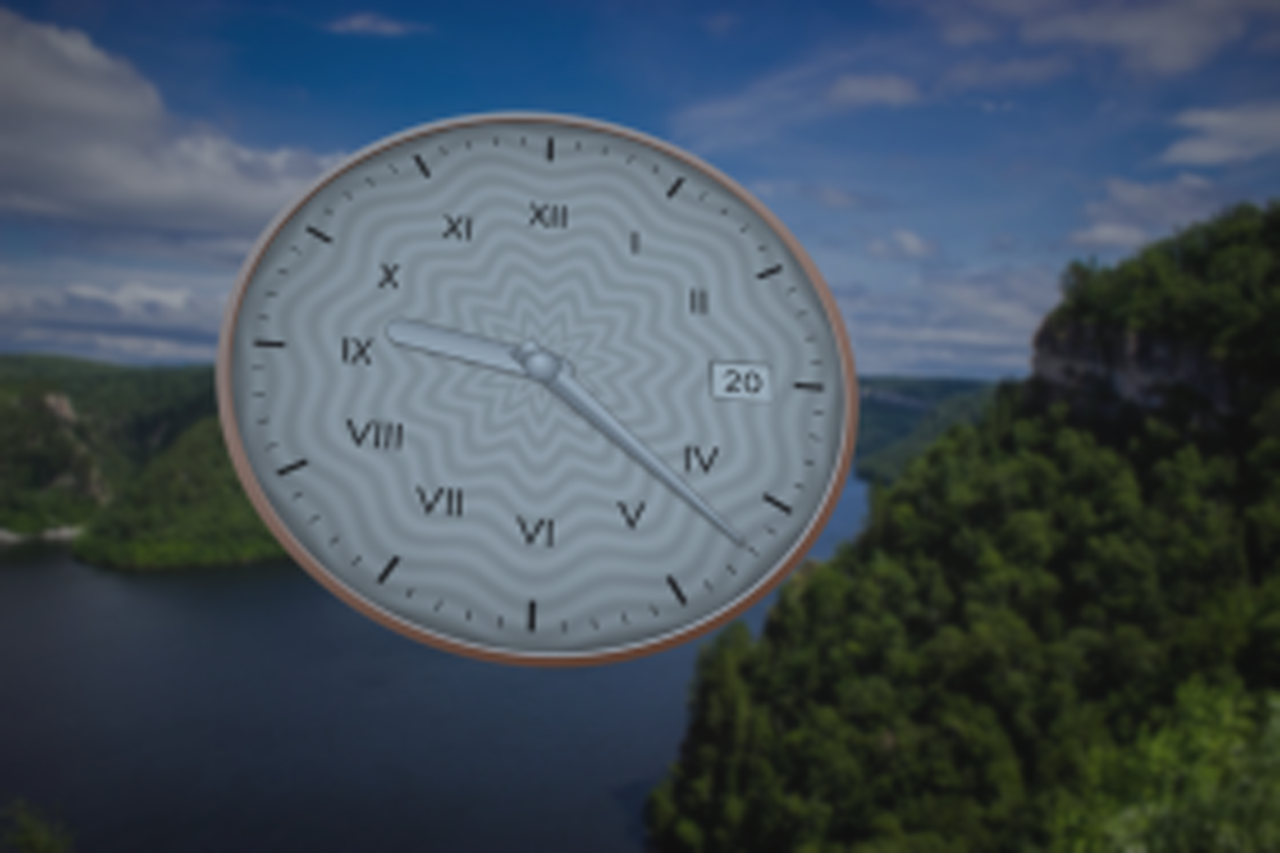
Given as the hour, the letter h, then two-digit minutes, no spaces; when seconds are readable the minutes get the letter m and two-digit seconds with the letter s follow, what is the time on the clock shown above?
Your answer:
9h22
